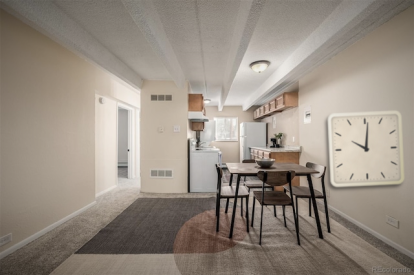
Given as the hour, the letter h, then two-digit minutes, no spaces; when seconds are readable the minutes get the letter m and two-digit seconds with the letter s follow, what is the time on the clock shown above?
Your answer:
10h01
